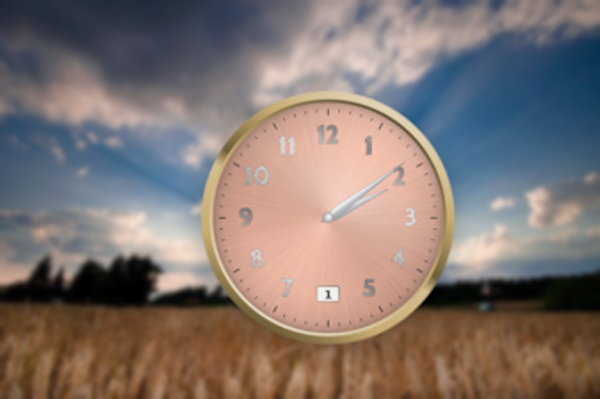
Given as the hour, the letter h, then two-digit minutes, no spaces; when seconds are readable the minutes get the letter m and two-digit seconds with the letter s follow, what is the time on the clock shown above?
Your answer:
2h09
